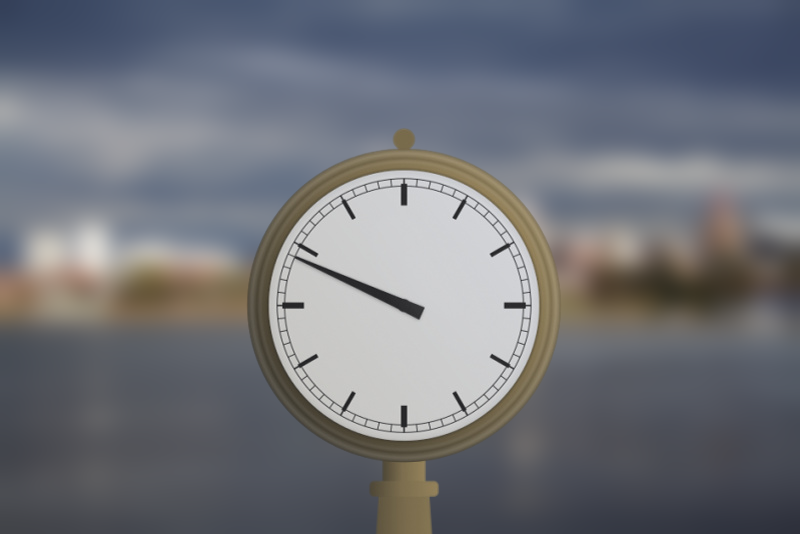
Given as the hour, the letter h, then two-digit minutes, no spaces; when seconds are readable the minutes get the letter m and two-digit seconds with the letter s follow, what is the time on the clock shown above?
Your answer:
9h49
